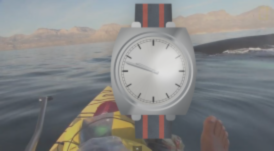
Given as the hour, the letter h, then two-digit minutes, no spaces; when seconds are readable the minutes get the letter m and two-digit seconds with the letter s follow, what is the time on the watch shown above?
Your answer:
9h48
